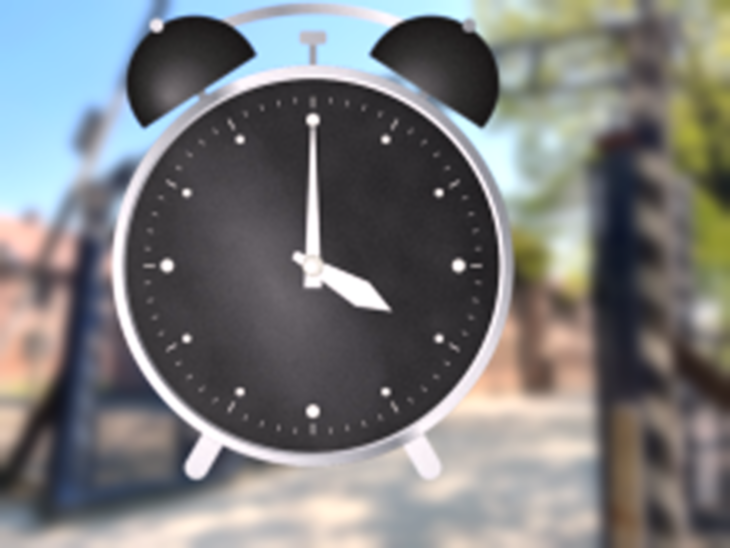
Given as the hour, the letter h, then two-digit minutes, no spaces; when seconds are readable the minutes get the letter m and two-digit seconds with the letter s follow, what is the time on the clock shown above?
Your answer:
4h00
